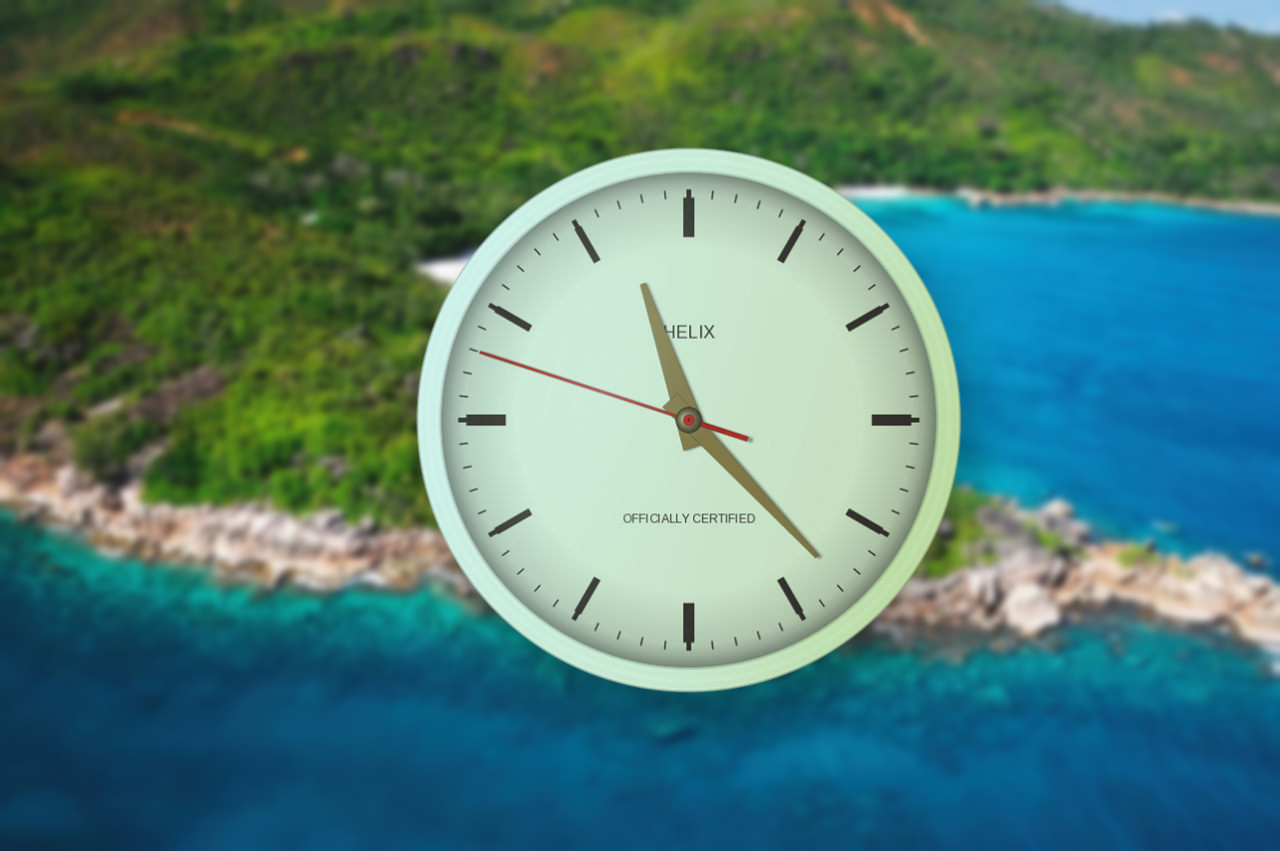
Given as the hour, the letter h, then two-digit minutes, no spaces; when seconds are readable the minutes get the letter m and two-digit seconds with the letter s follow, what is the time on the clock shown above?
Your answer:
11h22m48s
